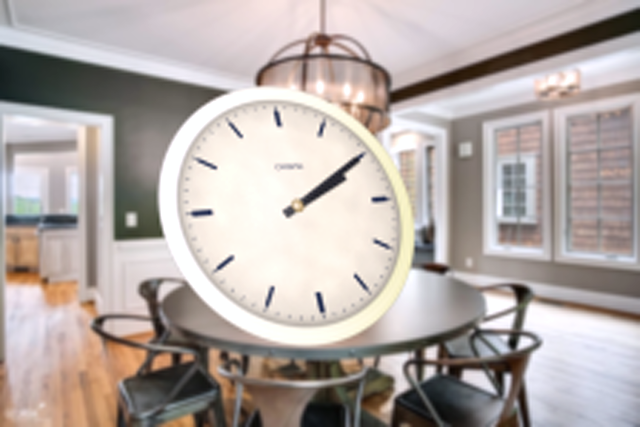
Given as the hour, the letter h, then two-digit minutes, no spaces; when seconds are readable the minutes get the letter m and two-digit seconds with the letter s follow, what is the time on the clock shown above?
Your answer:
2h10
